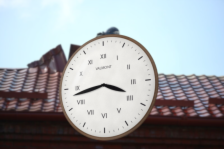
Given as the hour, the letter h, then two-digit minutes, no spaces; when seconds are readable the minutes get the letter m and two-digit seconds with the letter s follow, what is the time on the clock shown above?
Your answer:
3h43
